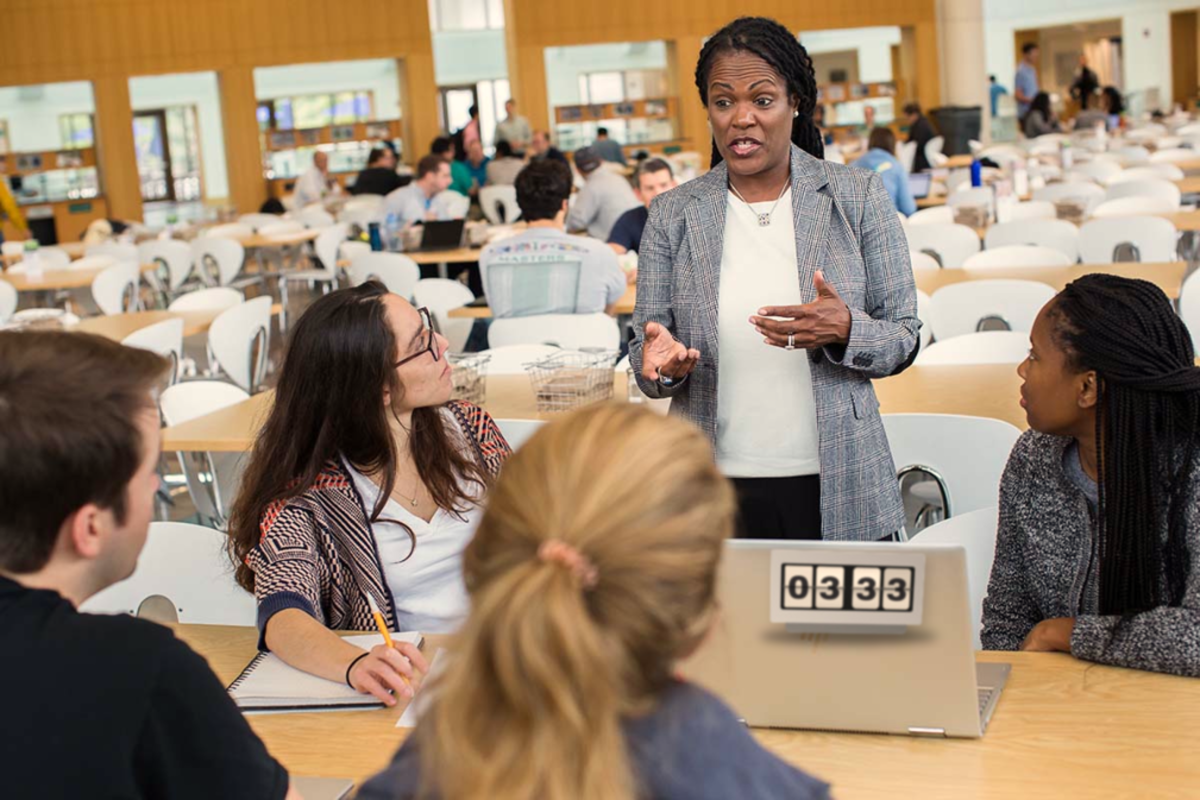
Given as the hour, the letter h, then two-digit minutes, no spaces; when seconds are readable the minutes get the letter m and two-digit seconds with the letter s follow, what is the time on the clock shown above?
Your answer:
3h33
